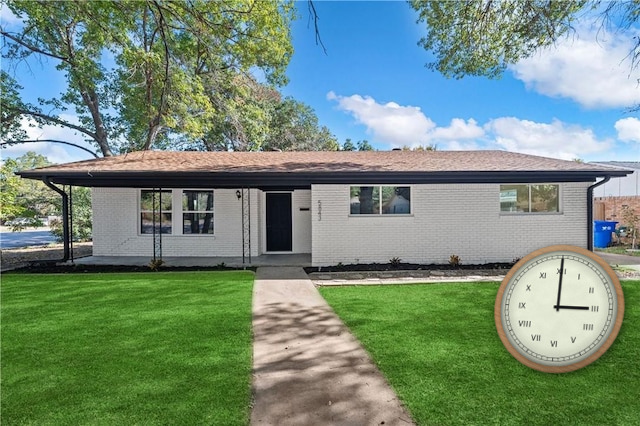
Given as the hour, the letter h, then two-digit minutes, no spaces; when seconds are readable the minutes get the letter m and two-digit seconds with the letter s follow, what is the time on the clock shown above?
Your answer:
3h00
